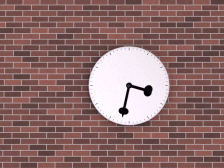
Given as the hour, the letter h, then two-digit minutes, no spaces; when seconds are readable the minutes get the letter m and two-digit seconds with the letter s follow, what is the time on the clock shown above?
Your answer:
3h32
